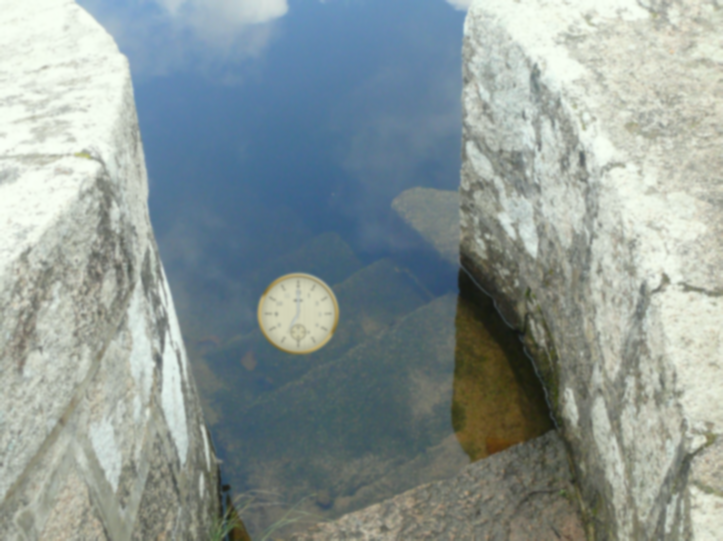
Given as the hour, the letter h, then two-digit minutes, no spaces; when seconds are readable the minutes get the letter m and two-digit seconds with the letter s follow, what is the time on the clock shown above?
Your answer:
7h00
